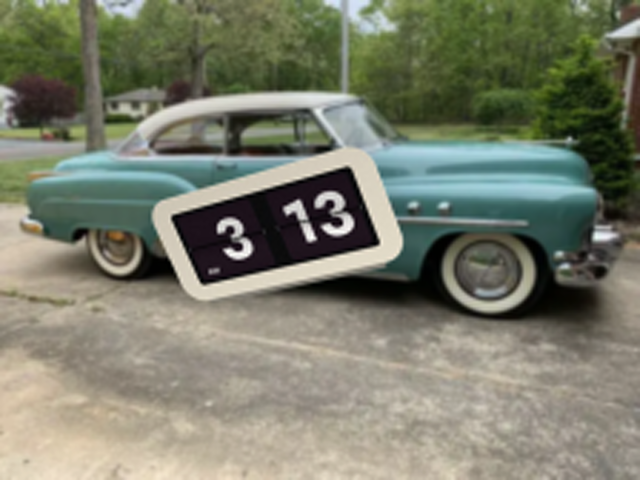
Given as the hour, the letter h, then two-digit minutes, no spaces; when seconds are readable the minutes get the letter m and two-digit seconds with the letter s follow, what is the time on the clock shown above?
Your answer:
3h13
